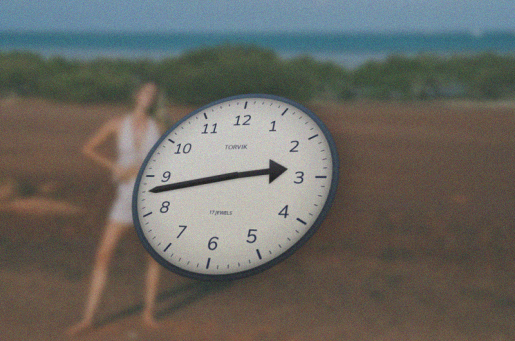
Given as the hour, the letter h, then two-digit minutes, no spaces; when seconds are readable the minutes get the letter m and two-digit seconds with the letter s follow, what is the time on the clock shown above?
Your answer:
2h43
